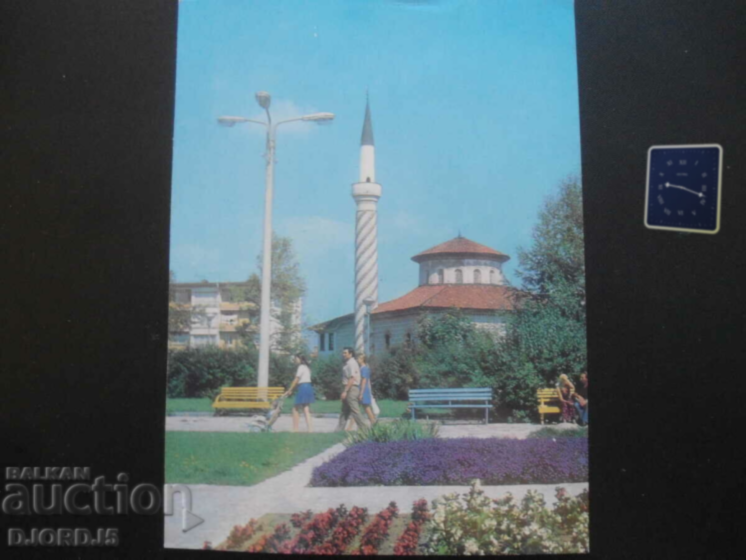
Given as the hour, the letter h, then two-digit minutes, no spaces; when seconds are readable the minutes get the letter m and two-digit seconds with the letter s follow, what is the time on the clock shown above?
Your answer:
9h18
